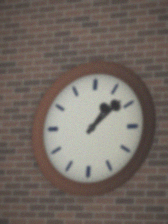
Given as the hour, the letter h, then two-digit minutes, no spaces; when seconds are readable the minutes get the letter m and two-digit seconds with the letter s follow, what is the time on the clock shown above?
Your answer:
1h08
